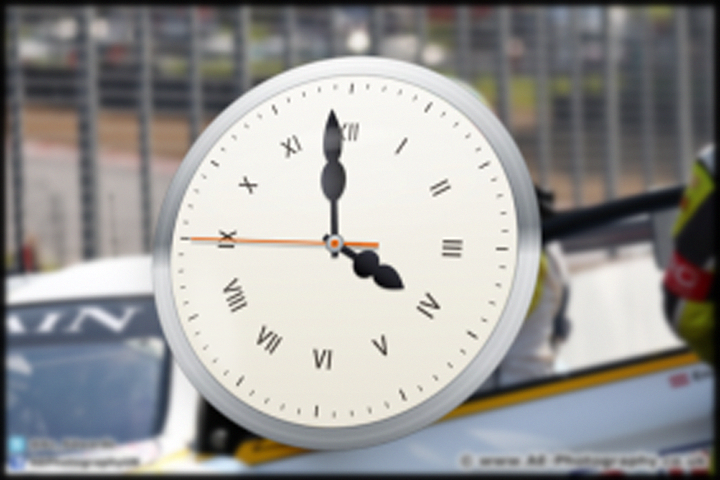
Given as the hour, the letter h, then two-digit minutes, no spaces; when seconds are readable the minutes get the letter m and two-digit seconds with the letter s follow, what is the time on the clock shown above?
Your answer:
3h58m45s
